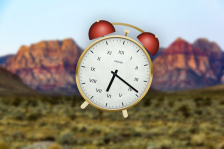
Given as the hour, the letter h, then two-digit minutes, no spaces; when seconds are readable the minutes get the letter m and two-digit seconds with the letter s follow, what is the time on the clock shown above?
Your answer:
6h19
